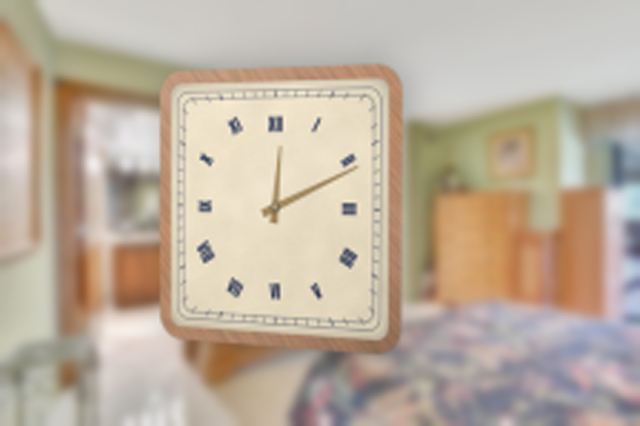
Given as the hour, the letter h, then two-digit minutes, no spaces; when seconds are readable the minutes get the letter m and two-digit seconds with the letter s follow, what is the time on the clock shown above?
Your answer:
12h11
